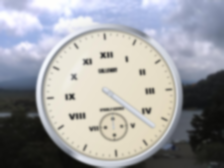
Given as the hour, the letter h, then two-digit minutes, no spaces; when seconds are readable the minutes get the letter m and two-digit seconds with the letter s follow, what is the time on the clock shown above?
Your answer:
4h22
